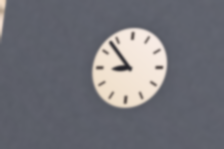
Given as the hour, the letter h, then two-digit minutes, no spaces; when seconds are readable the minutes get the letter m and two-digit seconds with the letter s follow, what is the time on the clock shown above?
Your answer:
8h53
